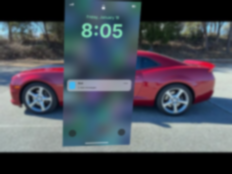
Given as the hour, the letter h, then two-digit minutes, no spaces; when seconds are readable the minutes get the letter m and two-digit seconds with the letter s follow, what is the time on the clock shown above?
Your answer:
8h05
